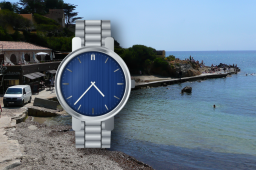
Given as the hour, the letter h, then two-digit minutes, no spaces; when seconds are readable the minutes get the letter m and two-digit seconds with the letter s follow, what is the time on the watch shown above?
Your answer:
4h37
